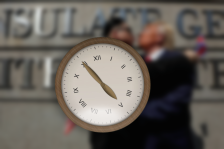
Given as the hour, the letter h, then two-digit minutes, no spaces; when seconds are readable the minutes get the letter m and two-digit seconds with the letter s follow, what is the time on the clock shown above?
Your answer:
4h55
